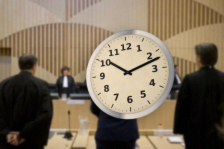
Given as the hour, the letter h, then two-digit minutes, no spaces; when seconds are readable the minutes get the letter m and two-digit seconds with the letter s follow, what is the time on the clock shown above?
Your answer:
10h12
